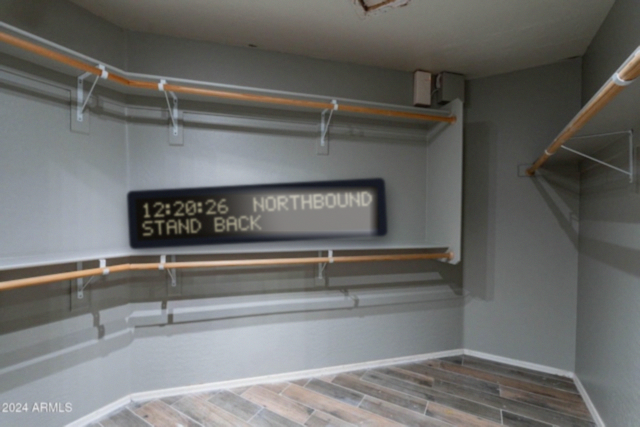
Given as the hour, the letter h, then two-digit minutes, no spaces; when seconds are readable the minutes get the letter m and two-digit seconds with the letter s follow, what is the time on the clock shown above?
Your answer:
12h20m26s
